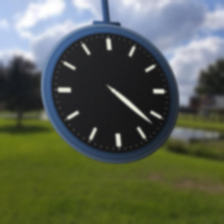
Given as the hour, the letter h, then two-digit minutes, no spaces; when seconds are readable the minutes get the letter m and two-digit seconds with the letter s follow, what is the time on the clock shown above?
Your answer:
4h22
